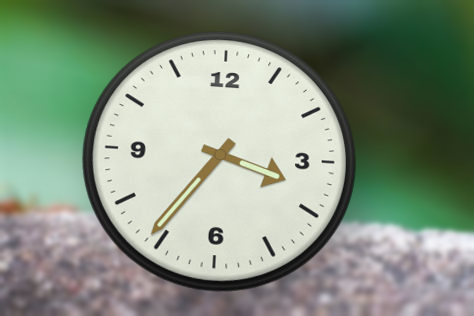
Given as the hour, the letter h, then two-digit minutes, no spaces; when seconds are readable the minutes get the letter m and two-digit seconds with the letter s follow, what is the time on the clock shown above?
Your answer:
3h36
